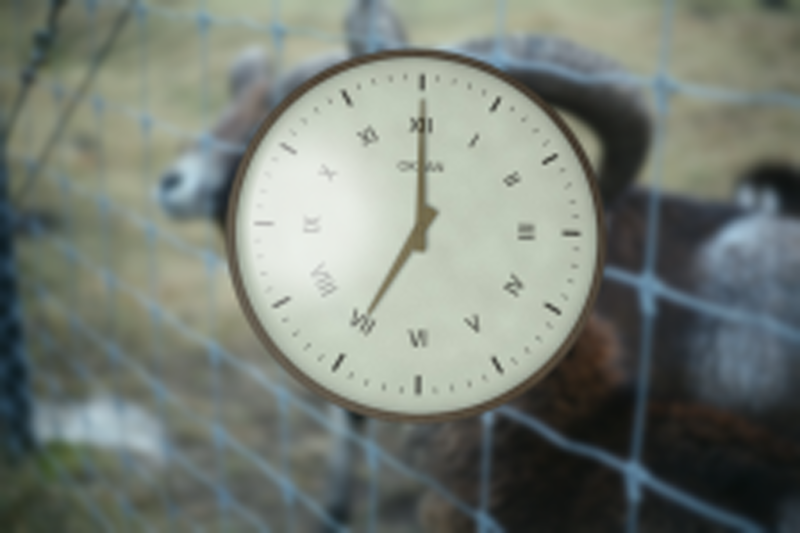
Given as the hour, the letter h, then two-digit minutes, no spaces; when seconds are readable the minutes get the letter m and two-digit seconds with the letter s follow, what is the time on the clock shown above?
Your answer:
7h00
